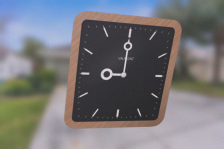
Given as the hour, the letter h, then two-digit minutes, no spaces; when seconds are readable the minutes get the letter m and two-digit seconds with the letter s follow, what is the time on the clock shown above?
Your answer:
9h00
